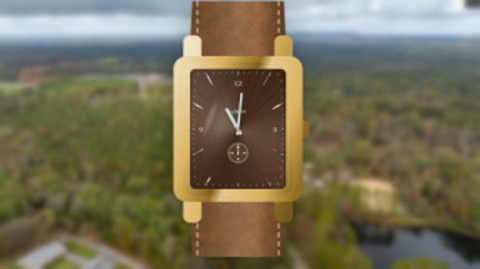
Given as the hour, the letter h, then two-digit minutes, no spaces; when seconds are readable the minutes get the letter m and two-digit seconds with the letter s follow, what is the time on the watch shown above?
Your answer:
11h01
